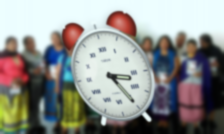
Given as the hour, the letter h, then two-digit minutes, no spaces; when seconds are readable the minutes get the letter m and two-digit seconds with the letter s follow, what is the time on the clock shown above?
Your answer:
3h25
